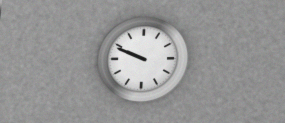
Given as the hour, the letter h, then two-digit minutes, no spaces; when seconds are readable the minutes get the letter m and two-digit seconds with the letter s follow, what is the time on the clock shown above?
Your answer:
9h49
